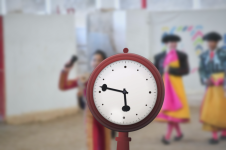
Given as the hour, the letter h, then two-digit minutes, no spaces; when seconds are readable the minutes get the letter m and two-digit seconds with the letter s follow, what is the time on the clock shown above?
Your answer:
5h47
